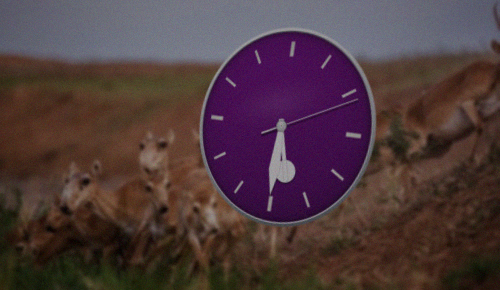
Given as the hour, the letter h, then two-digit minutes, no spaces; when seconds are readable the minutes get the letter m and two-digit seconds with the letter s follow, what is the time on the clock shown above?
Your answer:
5h30m11s
